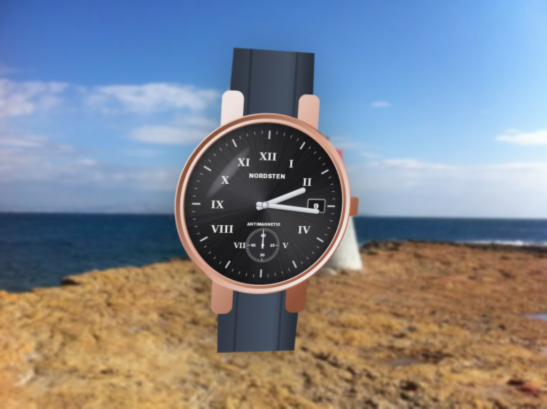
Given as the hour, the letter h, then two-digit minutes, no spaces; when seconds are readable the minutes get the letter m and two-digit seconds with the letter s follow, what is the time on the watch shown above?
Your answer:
2h16
